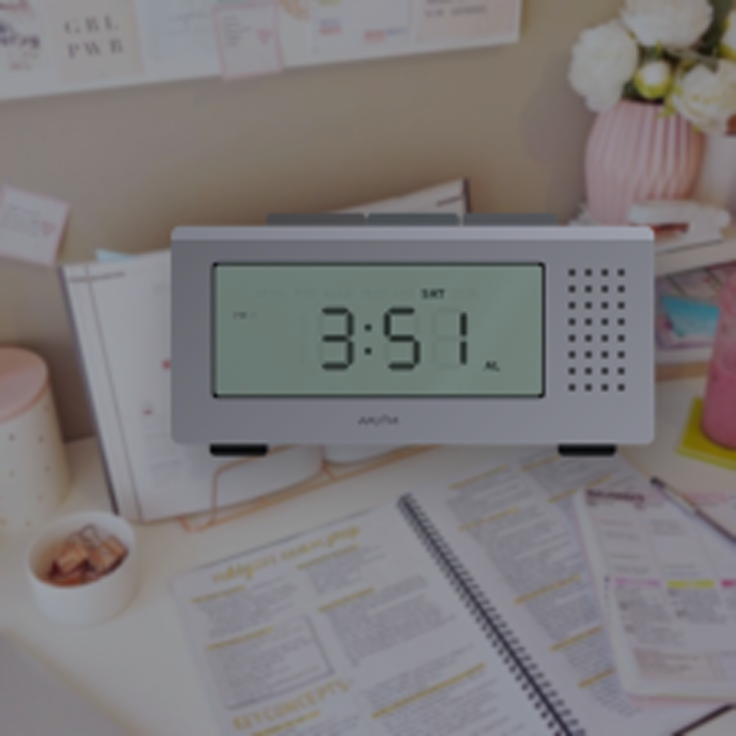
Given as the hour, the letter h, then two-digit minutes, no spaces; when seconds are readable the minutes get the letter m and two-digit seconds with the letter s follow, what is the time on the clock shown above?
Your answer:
3h51
